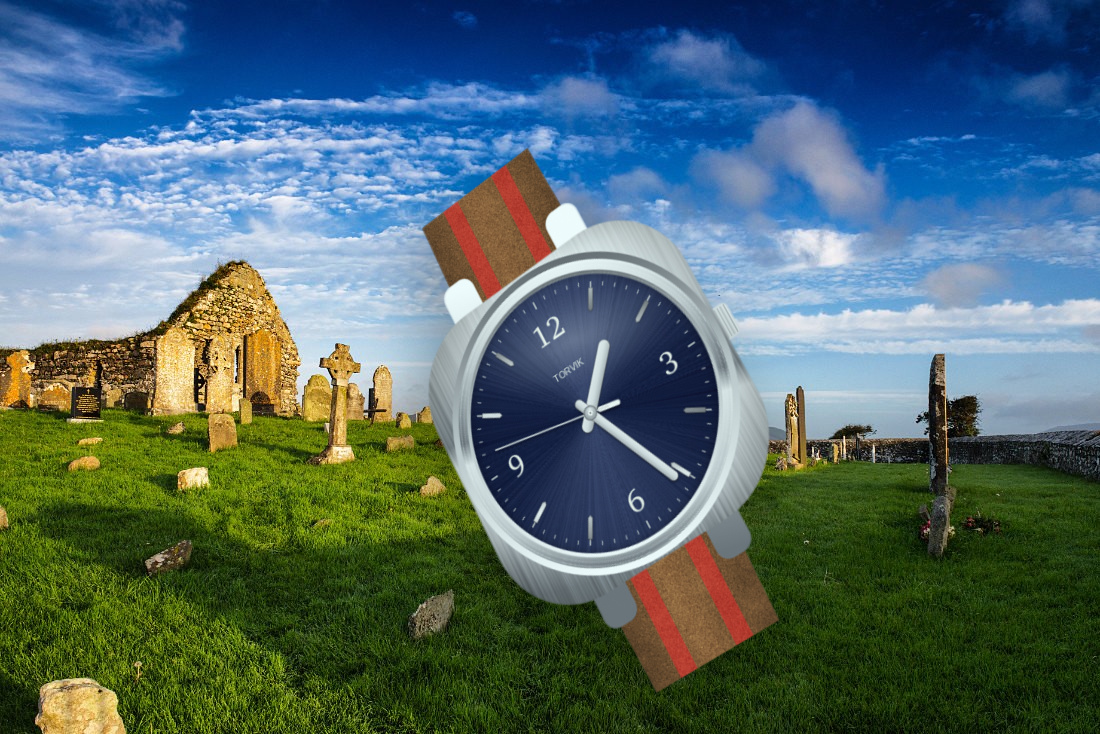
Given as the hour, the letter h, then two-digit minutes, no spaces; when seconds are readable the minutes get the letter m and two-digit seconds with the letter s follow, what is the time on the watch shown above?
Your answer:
1h25m47s
